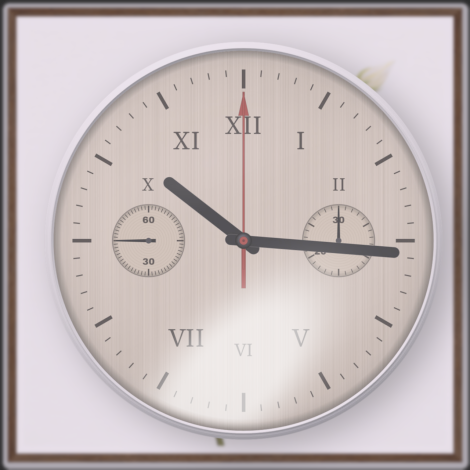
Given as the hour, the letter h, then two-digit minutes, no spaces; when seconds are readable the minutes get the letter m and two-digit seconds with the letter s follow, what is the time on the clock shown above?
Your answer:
10h15m45s
